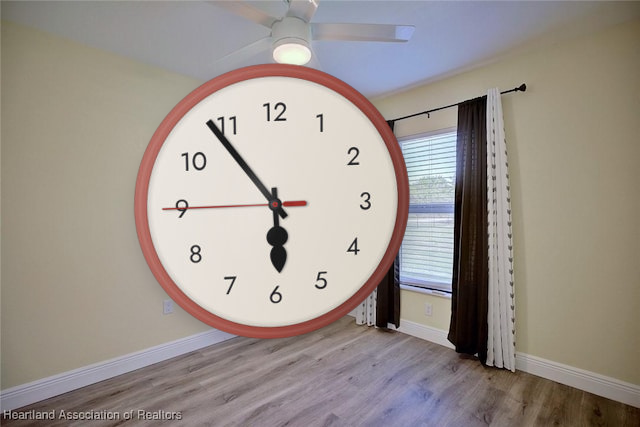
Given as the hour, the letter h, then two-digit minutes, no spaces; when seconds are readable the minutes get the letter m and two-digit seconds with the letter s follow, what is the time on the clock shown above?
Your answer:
5h53m45s
